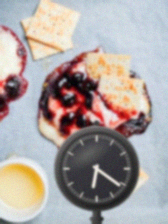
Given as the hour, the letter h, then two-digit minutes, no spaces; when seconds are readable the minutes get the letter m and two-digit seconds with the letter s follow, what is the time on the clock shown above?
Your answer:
6h21
